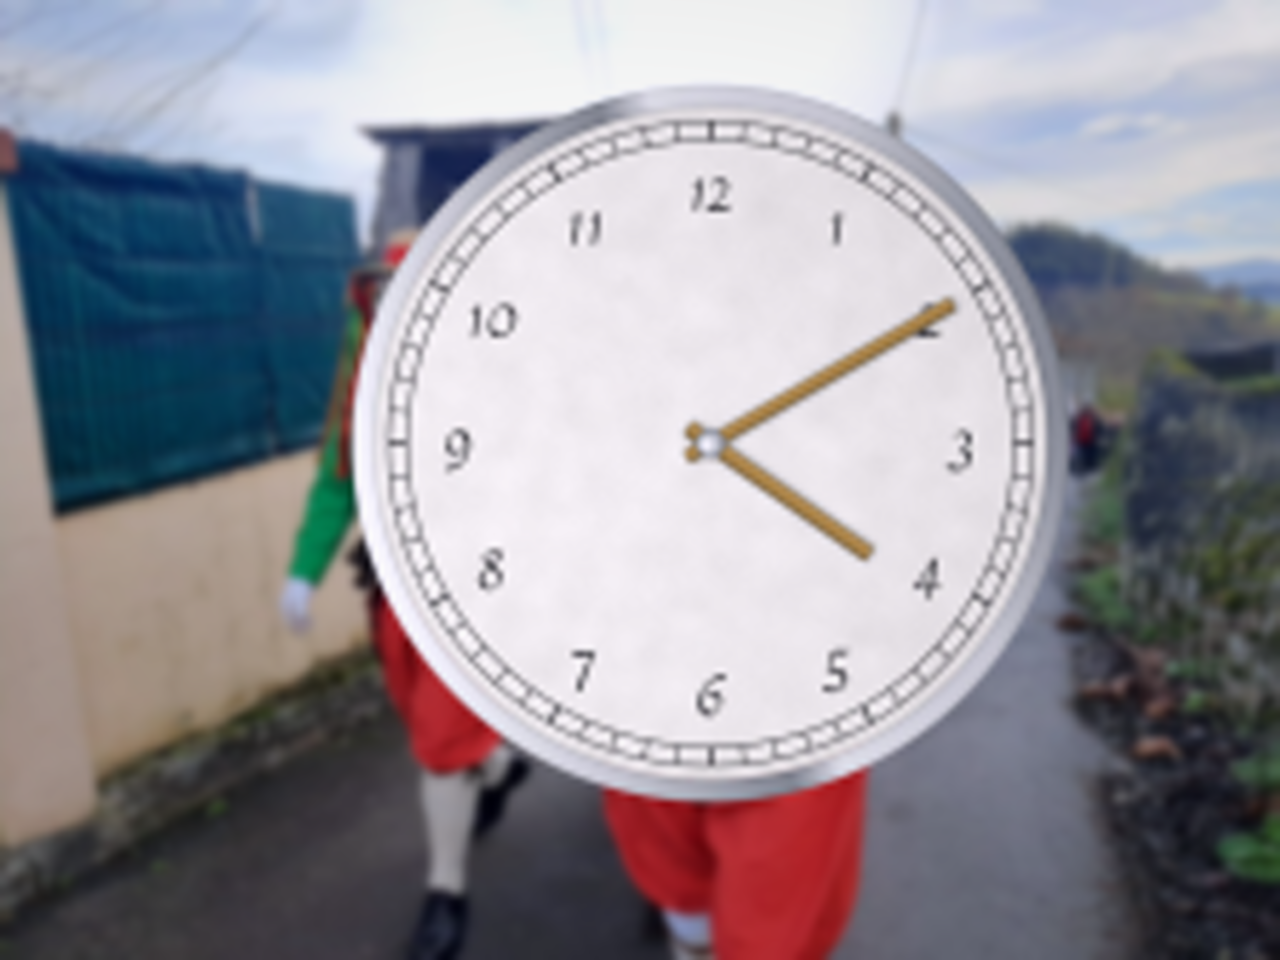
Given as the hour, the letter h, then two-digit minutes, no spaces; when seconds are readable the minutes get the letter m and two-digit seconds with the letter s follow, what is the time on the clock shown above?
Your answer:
4h10
